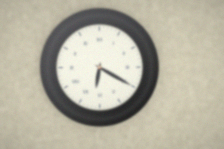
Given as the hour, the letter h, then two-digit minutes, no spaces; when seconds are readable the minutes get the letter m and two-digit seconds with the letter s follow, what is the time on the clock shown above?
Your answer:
6h20
